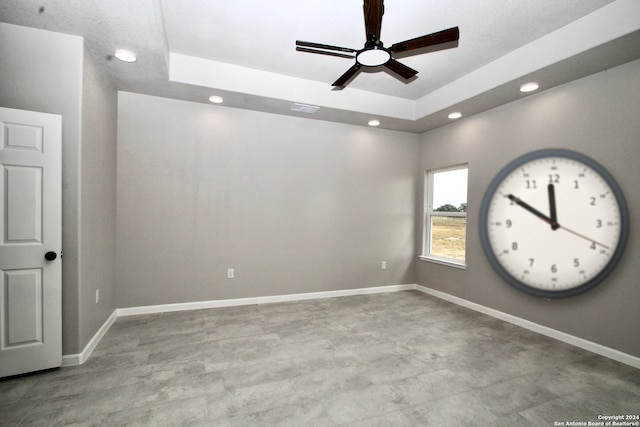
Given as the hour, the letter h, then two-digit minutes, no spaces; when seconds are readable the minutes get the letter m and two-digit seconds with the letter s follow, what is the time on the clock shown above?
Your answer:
11h50m19s
